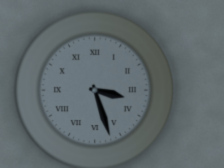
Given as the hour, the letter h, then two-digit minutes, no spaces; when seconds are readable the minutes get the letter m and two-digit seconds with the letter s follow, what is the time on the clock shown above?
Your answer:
3h27
